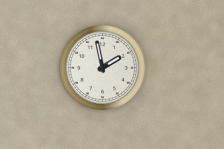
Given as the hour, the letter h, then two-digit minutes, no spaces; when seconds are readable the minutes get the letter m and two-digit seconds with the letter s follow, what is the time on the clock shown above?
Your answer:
1h58
